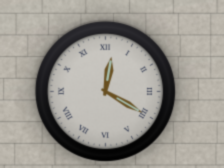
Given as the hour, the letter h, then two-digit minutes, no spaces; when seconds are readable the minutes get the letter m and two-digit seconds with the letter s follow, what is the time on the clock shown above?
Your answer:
12h20
